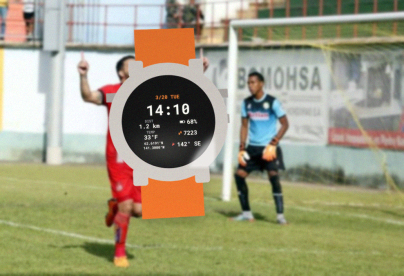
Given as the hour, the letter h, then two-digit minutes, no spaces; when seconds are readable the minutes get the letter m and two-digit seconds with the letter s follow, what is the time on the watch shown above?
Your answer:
14h10
